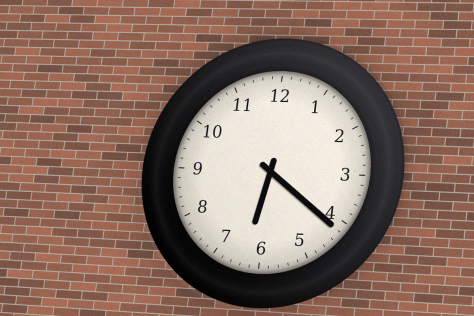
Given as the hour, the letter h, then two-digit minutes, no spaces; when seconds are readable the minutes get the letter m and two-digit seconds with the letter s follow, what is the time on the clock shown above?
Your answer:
6h21
